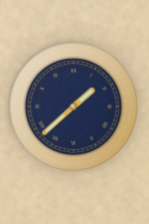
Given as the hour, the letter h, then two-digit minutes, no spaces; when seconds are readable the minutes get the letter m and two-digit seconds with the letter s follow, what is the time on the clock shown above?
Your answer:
1h38
